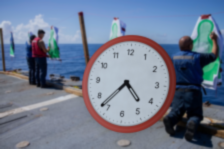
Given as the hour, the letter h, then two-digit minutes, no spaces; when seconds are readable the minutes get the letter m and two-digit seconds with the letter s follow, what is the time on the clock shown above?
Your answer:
4h37
